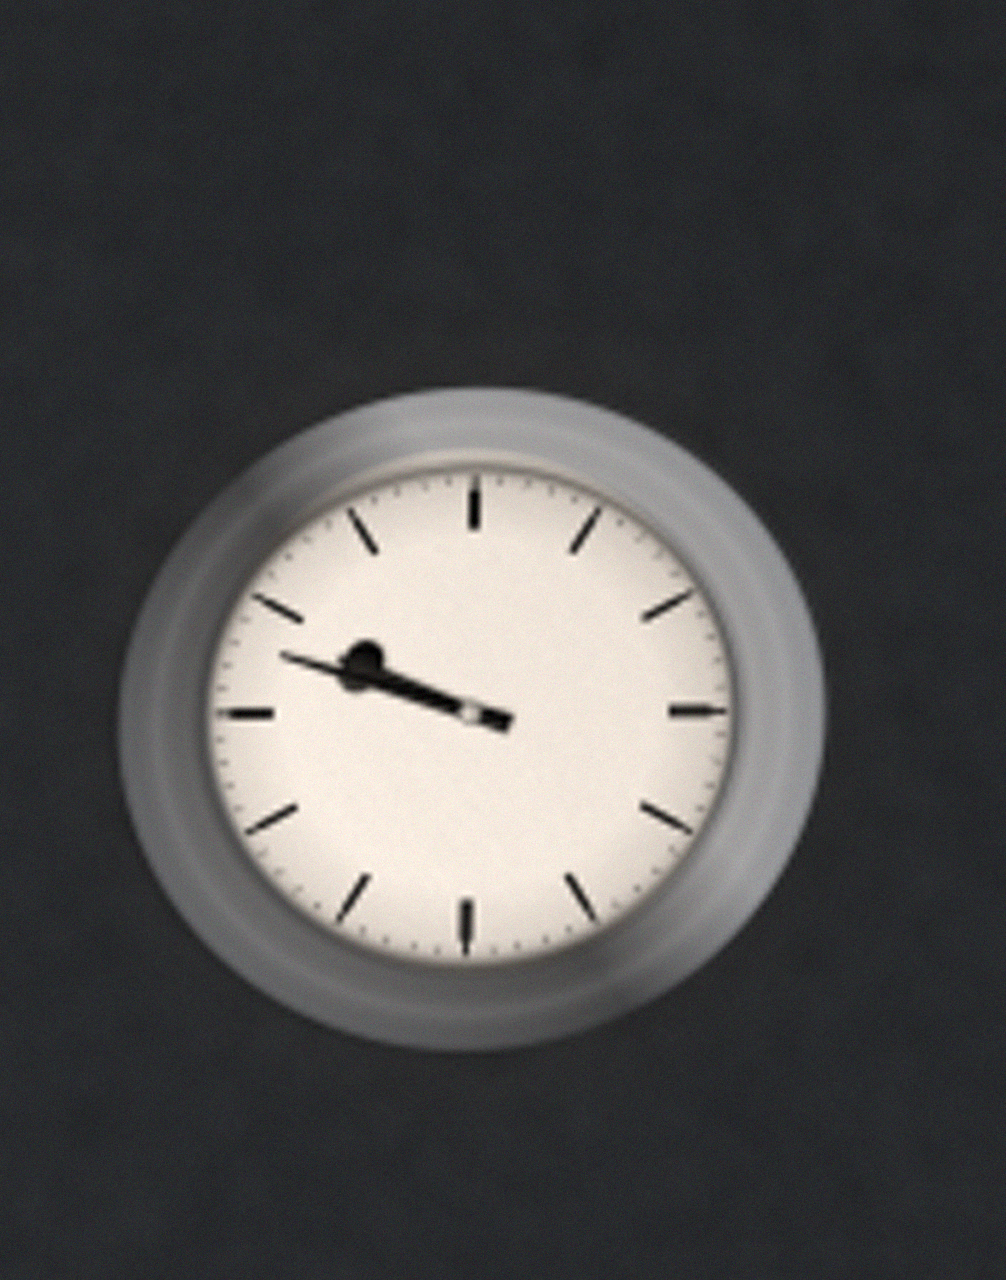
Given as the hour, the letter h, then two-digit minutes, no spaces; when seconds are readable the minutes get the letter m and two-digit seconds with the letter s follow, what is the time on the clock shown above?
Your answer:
9h48
